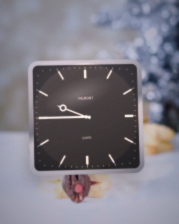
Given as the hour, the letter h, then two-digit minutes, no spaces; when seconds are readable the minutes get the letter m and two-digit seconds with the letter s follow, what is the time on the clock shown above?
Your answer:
9h45
